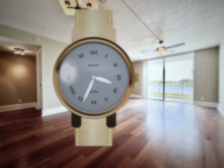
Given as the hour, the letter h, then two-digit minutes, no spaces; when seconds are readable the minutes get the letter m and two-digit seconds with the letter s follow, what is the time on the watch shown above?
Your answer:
3h34
